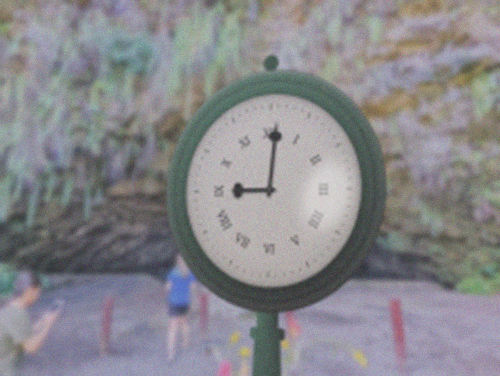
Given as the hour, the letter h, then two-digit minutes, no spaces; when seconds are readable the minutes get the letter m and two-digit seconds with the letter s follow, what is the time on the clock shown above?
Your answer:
9h01
